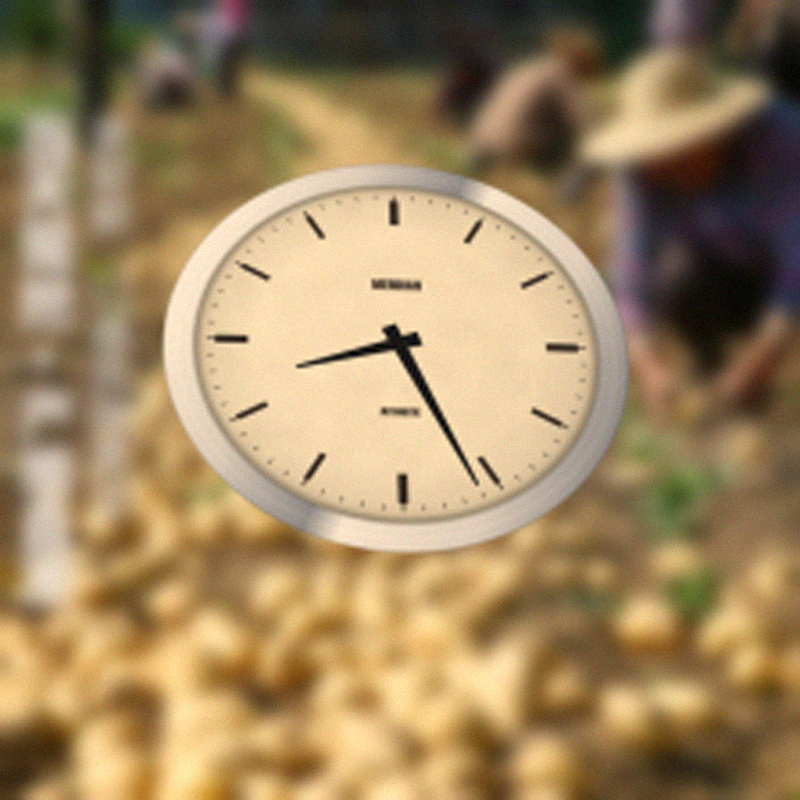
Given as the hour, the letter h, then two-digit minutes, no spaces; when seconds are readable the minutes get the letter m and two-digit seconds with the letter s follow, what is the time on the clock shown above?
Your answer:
8h26
